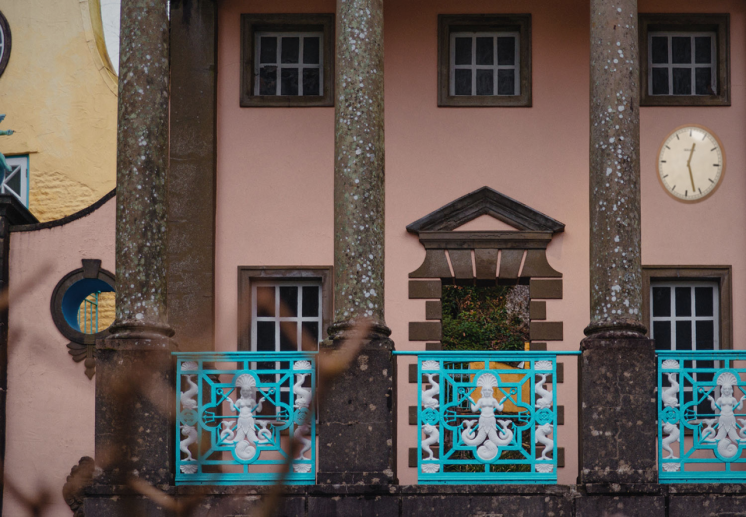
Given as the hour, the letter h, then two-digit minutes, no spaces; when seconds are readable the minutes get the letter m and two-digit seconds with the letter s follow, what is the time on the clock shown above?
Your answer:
12h27
